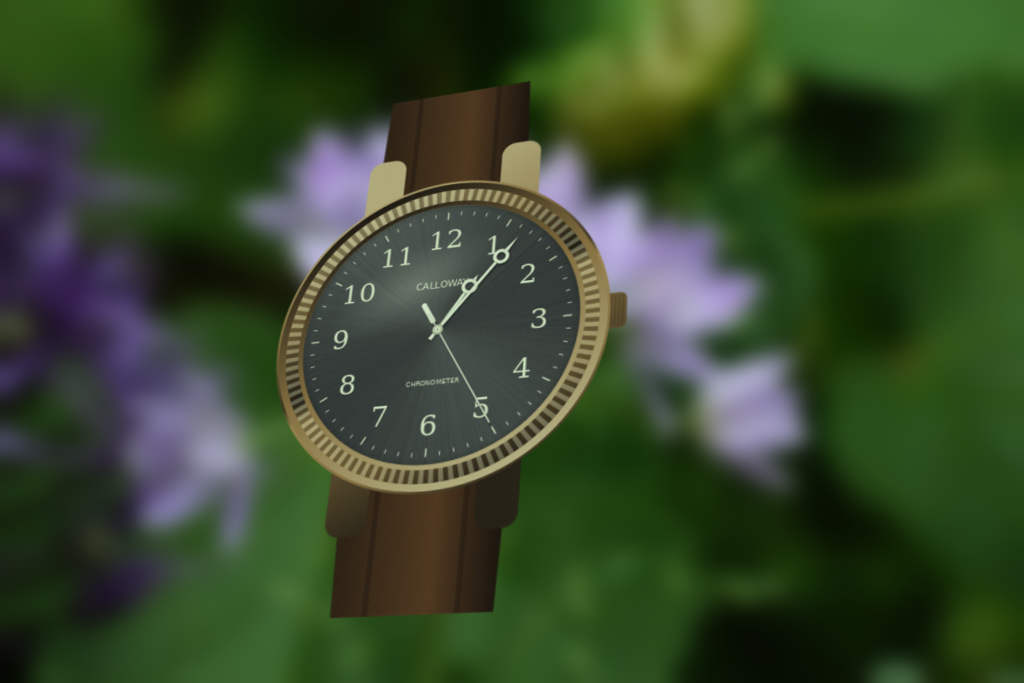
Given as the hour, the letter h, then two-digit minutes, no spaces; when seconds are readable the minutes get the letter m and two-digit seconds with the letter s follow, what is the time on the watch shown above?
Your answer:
1h06m25s
